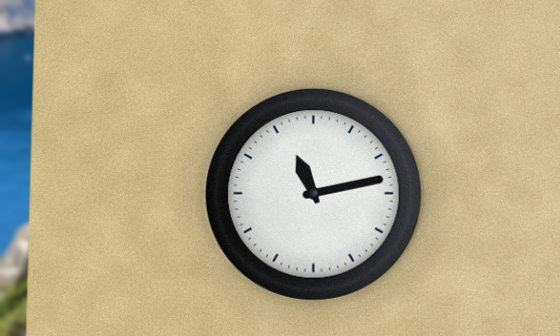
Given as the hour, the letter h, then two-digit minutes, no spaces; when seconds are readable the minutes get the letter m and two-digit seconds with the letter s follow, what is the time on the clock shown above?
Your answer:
11h13
